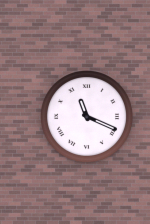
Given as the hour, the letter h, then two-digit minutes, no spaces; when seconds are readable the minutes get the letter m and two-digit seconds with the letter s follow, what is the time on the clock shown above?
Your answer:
11h19
